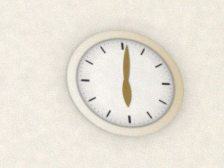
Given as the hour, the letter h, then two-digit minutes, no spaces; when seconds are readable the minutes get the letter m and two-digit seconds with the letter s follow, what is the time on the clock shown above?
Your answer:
6h01
